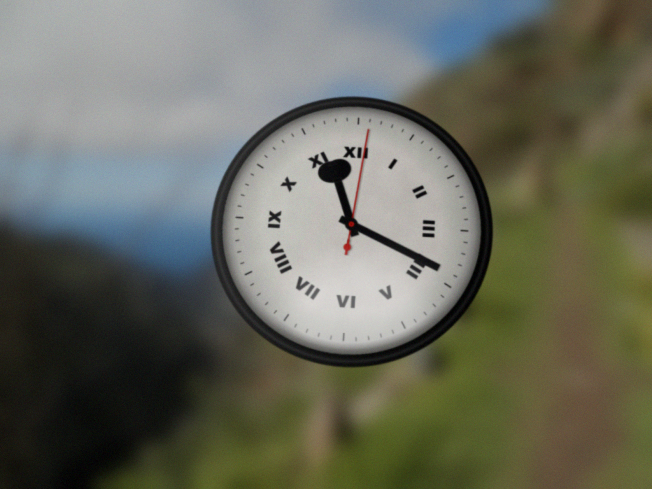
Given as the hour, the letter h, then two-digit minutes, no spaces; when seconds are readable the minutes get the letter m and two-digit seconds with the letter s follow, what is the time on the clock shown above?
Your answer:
11h19m01s
